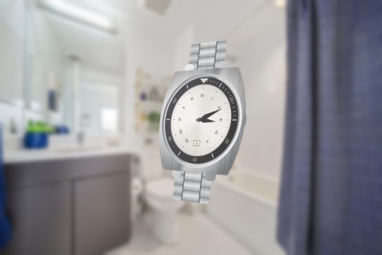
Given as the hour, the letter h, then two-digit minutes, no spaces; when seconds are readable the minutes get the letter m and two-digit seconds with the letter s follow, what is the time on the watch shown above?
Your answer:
3h11
